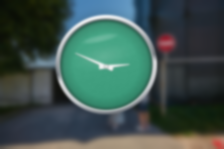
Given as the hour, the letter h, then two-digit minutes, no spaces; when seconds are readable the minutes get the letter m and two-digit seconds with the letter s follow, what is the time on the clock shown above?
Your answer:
2h49
